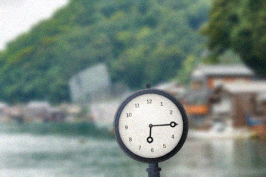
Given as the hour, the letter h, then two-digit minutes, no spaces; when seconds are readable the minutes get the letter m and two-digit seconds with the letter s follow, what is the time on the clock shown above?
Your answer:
6h15
